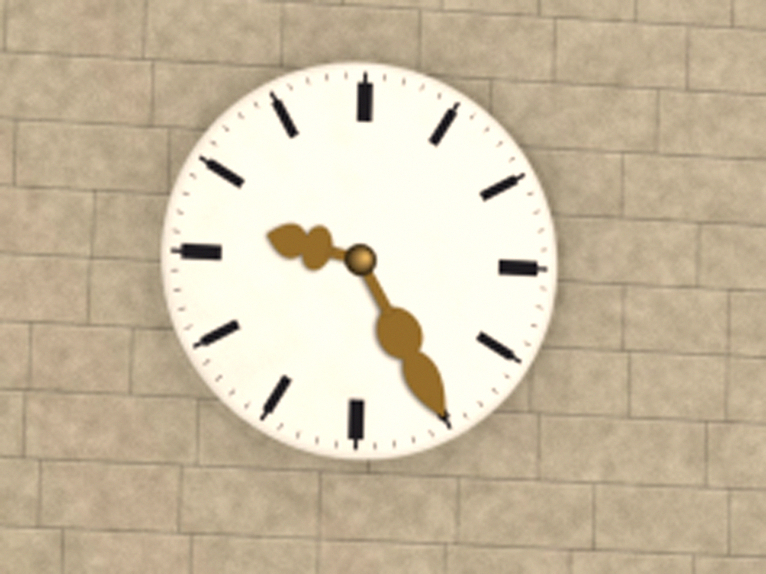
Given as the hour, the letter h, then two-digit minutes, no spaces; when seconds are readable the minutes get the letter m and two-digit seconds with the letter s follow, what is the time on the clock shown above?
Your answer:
9h25
